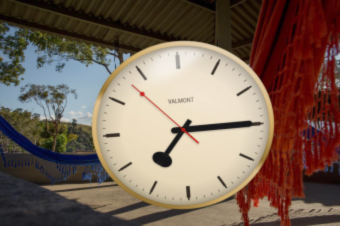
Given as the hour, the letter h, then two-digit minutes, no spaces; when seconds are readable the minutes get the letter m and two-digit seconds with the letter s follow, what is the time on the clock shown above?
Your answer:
7h14m53s
